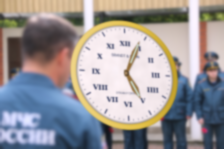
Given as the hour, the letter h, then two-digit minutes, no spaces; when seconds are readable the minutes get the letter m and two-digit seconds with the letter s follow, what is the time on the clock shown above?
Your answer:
5h04
